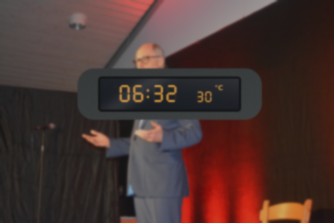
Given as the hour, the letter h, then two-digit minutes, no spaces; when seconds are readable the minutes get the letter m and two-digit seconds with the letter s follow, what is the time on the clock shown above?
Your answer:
6h32
